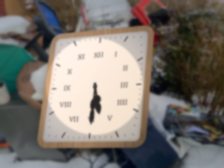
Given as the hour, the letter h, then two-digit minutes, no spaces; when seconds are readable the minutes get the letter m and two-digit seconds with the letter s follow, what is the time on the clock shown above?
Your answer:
5h30
